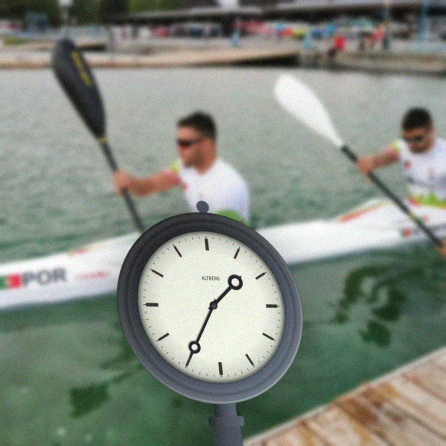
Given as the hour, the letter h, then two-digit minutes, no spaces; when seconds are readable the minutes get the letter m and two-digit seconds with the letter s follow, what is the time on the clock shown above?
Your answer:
1h35
